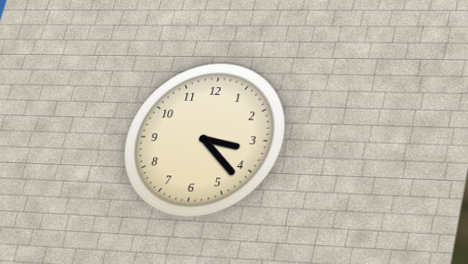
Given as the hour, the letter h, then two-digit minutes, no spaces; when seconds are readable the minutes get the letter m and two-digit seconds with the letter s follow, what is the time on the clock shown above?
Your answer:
3h22
